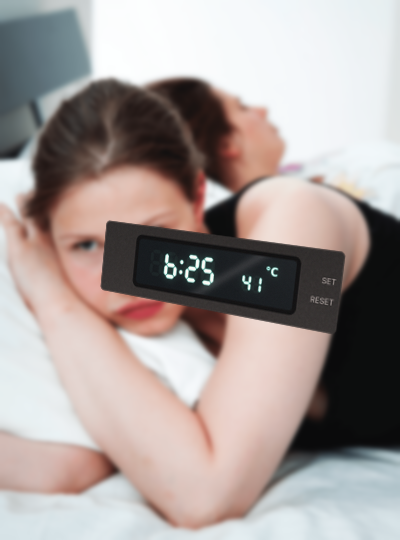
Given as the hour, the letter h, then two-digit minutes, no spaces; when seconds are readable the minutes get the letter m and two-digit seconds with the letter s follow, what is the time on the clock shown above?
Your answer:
6h25
